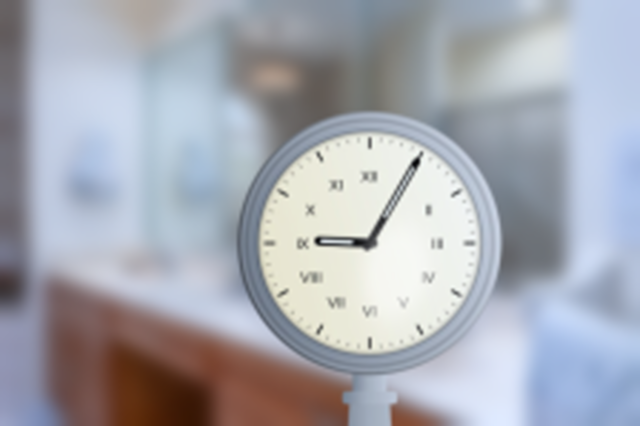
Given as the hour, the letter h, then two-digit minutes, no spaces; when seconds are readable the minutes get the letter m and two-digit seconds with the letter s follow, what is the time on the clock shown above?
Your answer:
9h05
